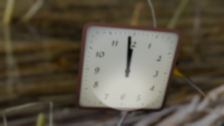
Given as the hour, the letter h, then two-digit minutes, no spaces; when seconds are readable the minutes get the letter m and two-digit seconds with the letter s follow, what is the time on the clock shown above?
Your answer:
11h59
